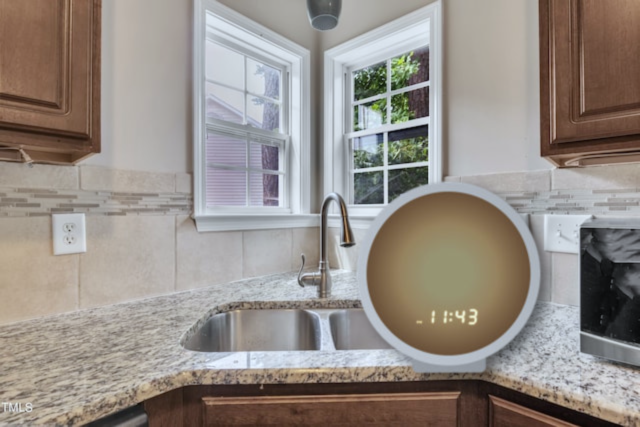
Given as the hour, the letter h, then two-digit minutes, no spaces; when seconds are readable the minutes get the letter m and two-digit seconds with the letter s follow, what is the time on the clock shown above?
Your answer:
11h43
